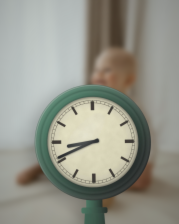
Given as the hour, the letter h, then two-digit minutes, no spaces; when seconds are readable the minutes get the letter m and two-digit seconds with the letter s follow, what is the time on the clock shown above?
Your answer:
8h41
